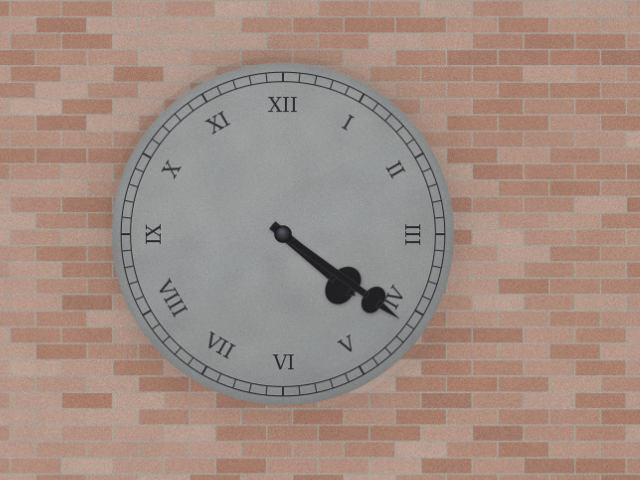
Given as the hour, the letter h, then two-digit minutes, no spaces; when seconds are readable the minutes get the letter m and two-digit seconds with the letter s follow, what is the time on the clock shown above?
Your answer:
4h21
